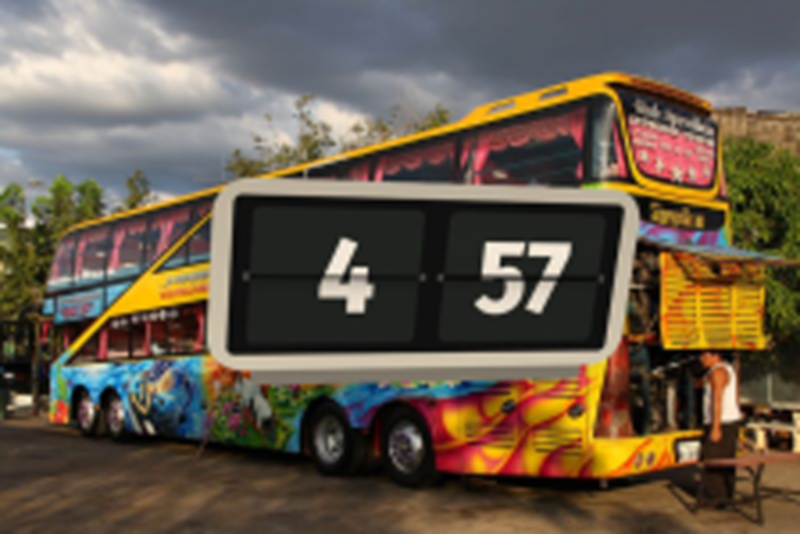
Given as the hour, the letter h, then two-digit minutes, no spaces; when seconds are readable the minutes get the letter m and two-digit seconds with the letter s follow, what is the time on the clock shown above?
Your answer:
4h57
